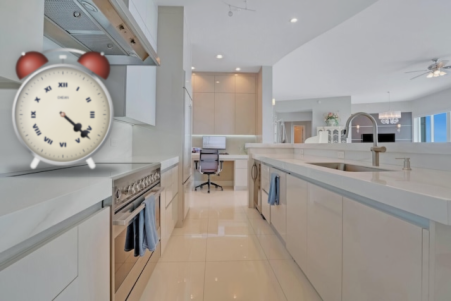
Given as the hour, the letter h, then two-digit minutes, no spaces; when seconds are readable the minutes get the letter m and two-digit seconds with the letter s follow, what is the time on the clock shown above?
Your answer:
4h22
